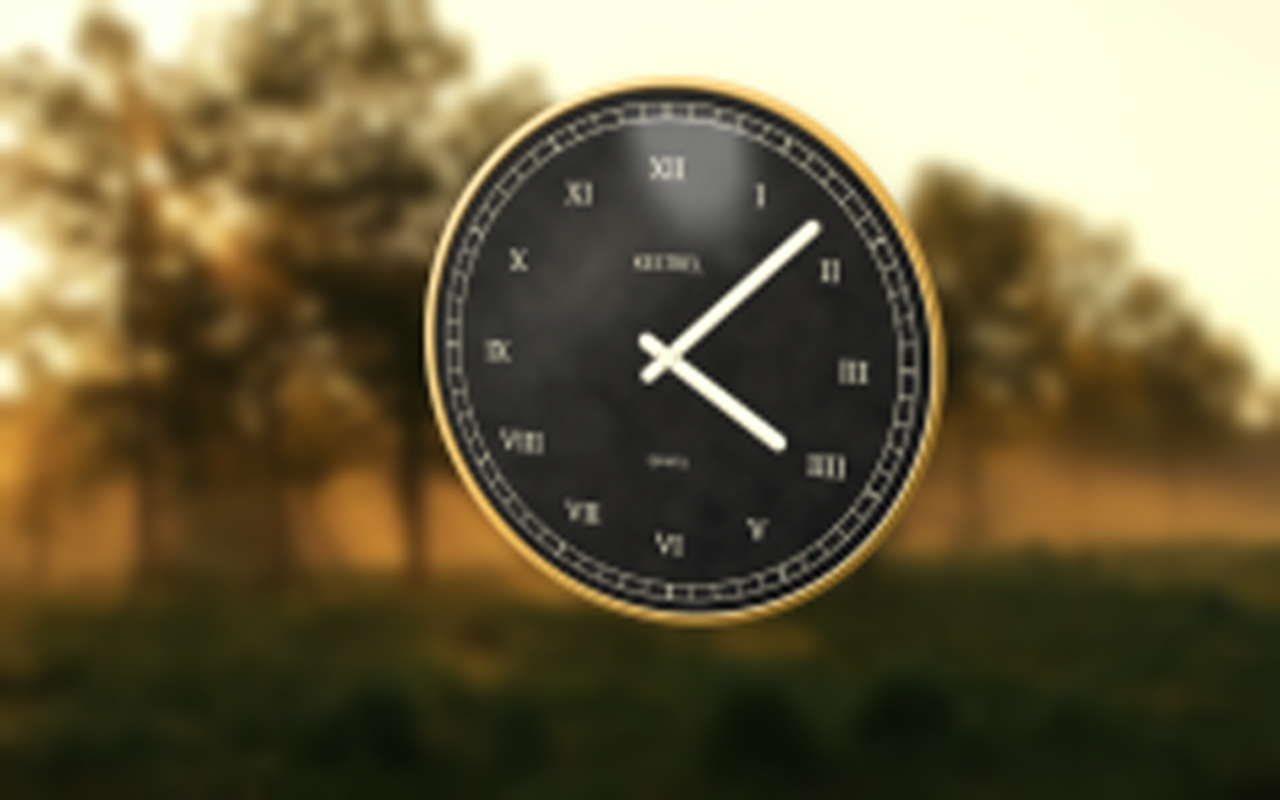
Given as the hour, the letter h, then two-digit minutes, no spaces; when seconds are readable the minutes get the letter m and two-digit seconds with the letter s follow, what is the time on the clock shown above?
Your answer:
4h08
